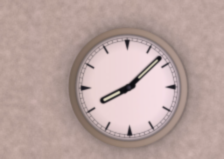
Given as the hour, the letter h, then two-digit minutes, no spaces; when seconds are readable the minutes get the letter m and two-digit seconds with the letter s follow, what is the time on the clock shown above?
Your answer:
8h08
